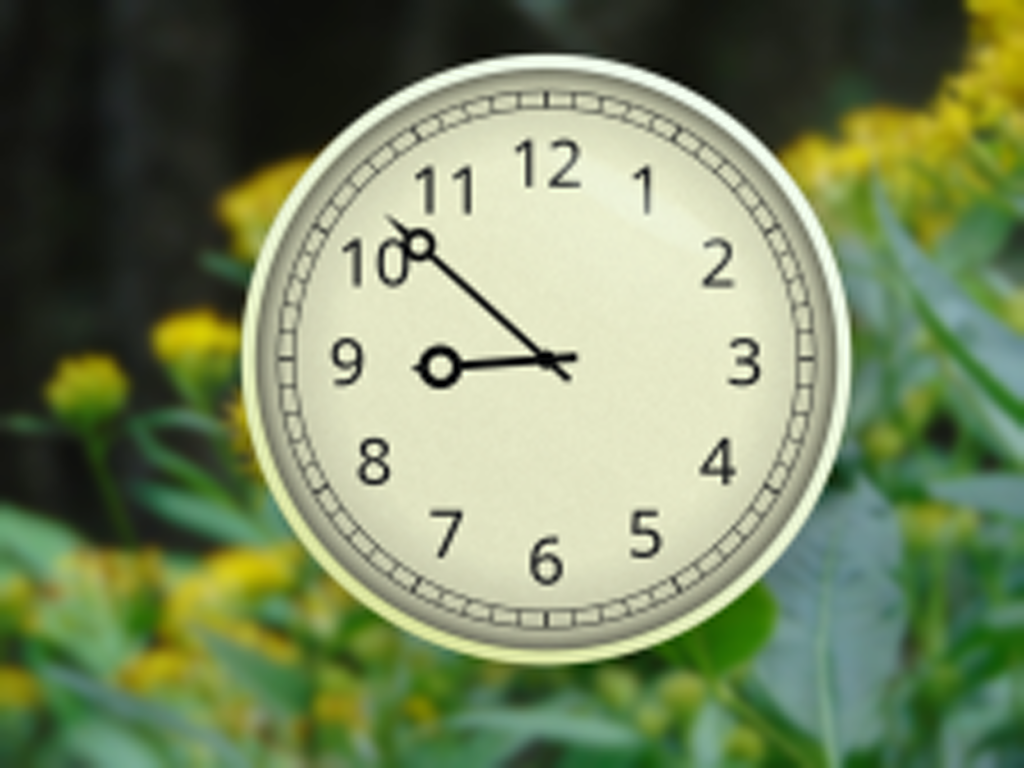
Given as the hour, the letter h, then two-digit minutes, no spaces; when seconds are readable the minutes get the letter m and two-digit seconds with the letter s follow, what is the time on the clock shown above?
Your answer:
8h52
